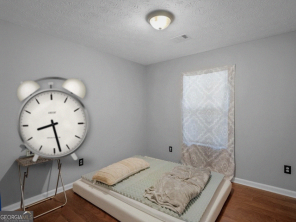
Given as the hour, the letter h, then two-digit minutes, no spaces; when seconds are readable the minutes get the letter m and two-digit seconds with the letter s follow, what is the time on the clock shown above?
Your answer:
8h28
